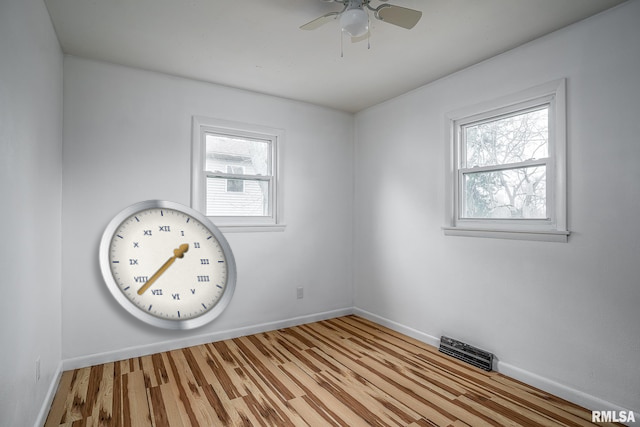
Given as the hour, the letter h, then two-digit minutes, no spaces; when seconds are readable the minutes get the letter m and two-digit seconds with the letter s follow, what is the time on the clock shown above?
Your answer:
1h38
